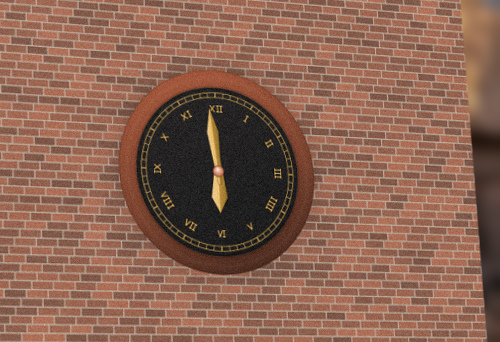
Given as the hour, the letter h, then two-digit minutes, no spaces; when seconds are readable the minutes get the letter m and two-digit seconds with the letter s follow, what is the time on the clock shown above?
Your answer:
5h59
